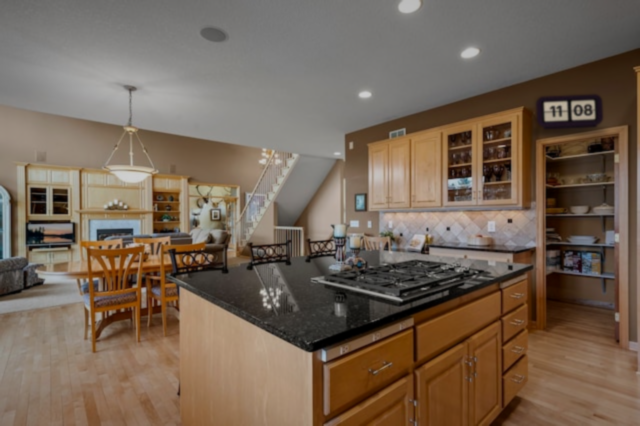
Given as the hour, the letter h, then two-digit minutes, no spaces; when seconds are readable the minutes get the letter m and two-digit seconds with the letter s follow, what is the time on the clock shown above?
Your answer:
11h08
